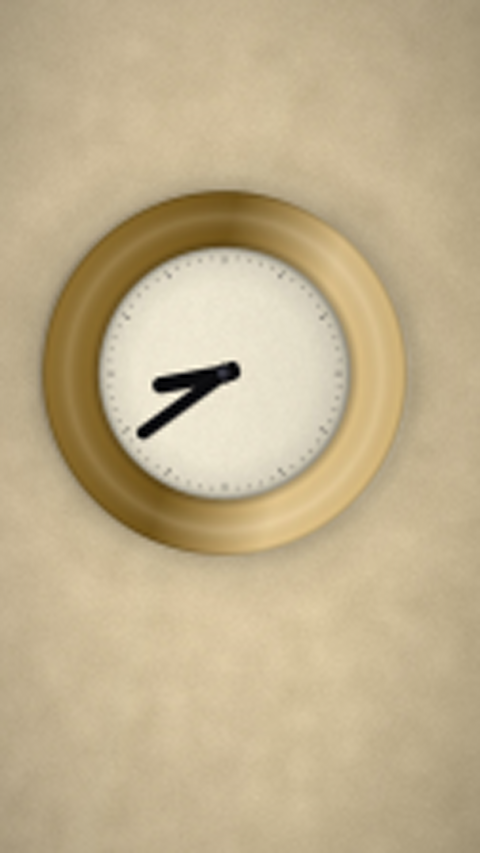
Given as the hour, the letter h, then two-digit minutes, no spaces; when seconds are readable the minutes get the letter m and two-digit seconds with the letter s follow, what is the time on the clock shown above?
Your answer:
8h39
